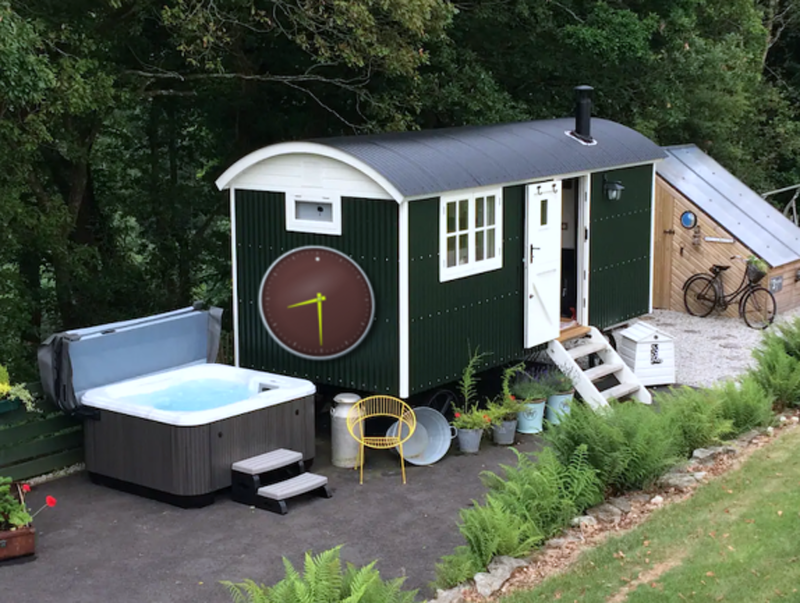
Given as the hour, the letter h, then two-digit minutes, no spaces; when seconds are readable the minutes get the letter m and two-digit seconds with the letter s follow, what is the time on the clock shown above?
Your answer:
8h30
